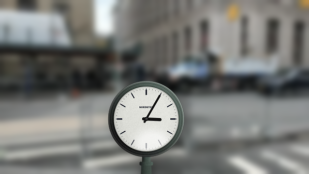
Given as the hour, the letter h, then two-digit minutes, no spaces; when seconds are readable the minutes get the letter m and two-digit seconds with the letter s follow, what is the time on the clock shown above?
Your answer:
3h05
